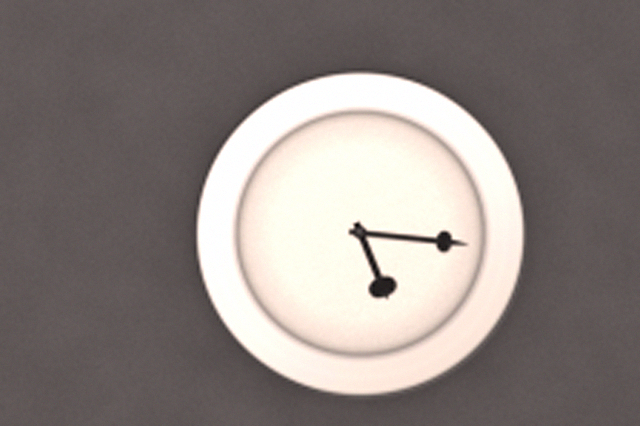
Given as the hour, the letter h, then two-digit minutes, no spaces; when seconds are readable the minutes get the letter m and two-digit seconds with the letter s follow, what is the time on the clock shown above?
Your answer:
5h16
